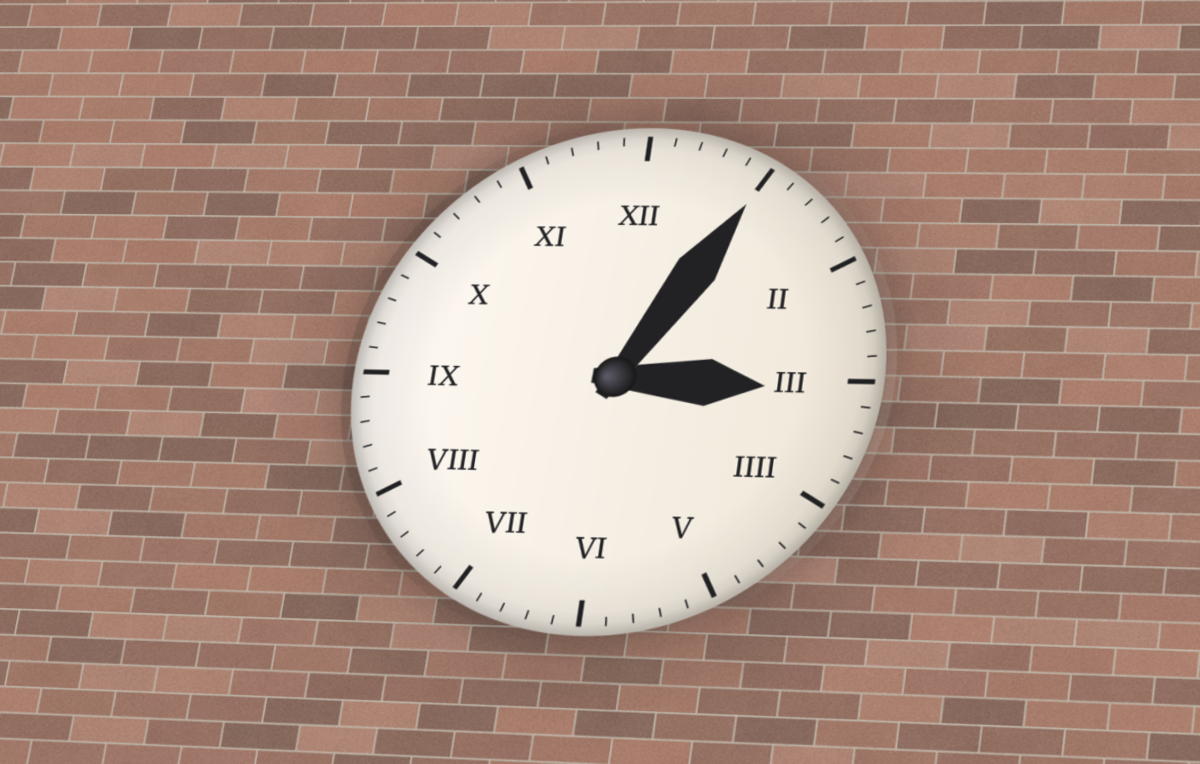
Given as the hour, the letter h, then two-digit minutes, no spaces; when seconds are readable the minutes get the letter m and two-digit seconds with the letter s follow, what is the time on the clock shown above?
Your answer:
3h05
